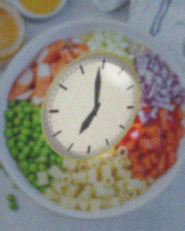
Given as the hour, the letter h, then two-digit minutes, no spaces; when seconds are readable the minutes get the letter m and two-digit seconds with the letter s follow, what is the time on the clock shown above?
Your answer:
6h59
